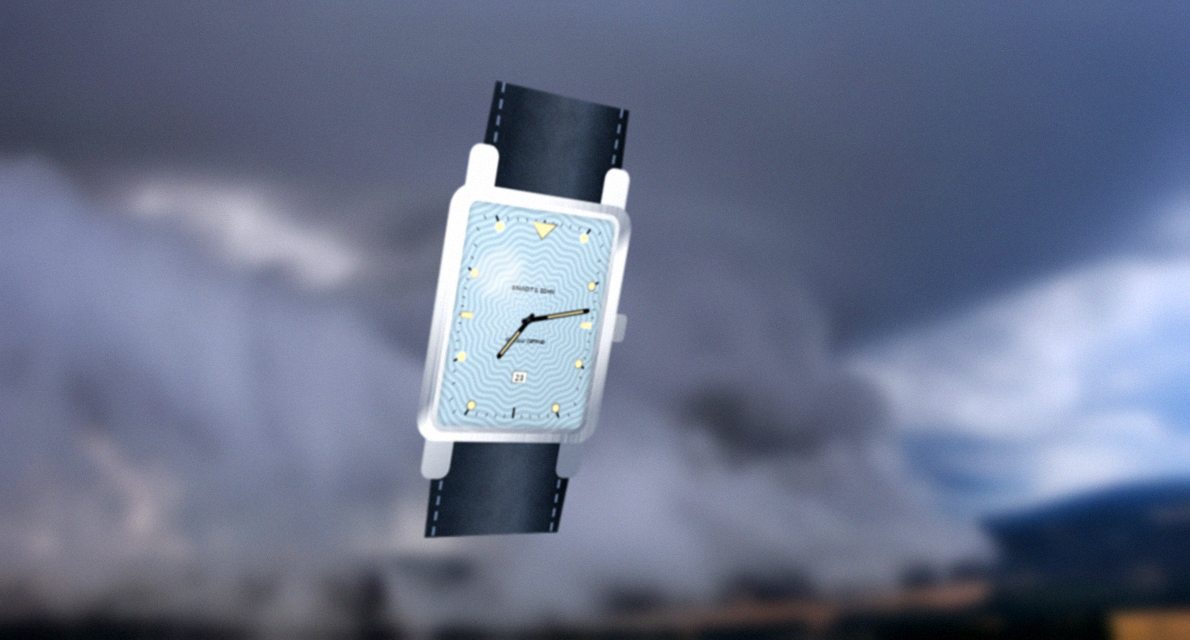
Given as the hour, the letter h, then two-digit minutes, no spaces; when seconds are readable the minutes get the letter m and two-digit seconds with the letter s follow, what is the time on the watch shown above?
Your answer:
7h13
